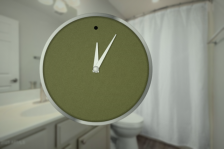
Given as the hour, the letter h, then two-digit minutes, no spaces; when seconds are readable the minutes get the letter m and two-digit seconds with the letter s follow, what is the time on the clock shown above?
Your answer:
12h05
